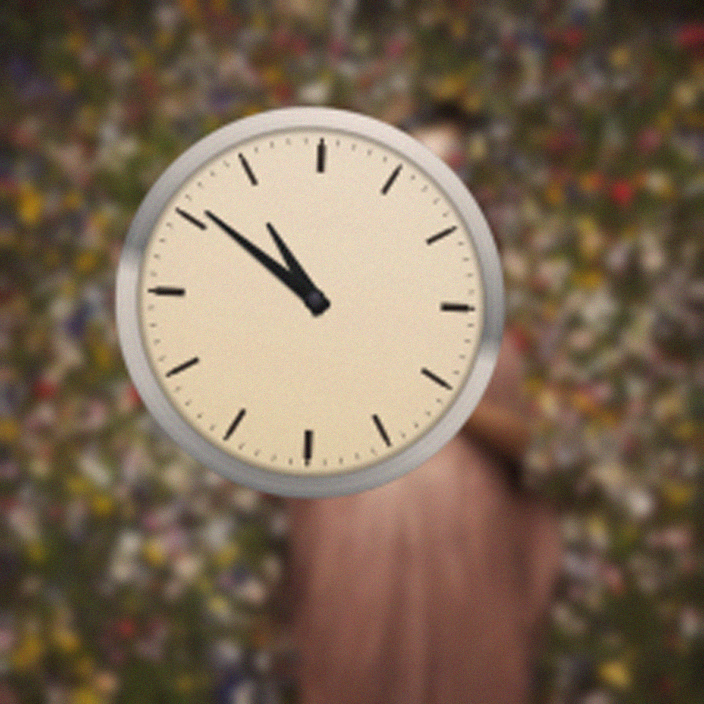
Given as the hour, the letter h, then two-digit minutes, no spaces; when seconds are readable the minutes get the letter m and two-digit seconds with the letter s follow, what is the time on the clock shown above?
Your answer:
10h51
